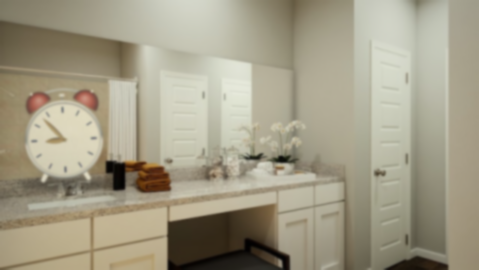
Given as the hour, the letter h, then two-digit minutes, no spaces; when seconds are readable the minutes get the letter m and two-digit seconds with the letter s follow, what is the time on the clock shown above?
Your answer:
8h53
